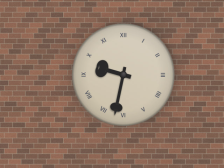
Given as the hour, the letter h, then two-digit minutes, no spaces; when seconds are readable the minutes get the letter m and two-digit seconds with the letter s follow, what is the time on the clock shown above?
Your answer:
9h32
